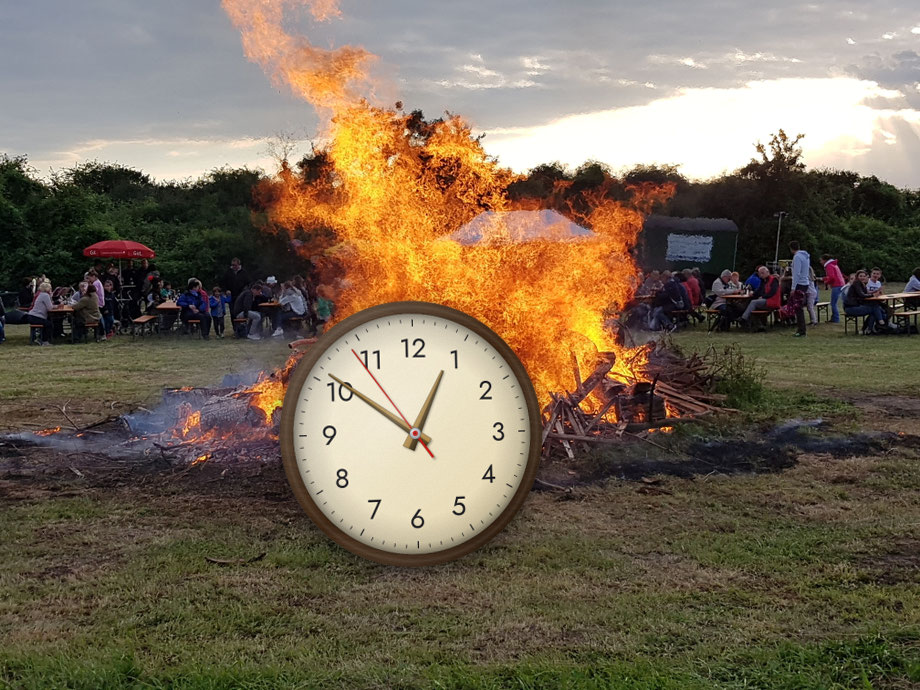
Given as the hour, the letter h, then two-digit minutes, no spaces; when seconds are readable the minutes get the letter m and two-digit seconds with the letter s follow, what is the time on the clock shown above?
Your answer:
12h50m54s
